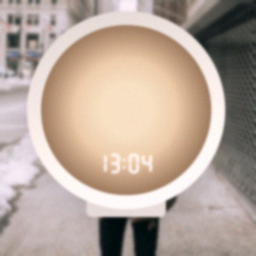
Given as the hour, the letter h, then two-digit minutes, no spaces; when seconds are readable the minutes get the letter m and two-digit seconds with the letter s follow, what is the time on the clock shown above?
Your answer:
13h04
